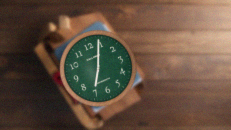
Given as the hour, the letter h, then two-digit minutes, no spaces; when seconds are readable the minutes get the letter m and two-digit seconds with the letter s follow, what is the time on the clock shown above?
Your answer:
7h04
